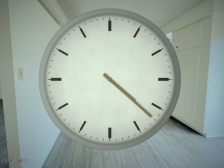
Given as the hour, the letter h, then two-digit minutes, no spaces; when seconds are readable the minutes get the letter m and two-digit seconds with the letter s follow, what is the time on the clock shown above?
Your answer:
4h22
